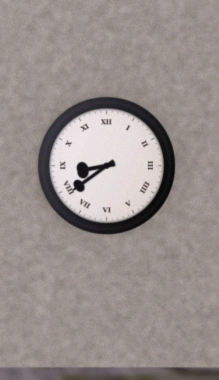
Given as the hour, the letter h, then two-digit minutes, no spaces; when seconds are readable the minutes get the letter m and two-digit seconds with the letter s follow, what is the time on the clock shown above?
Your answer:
8h39
